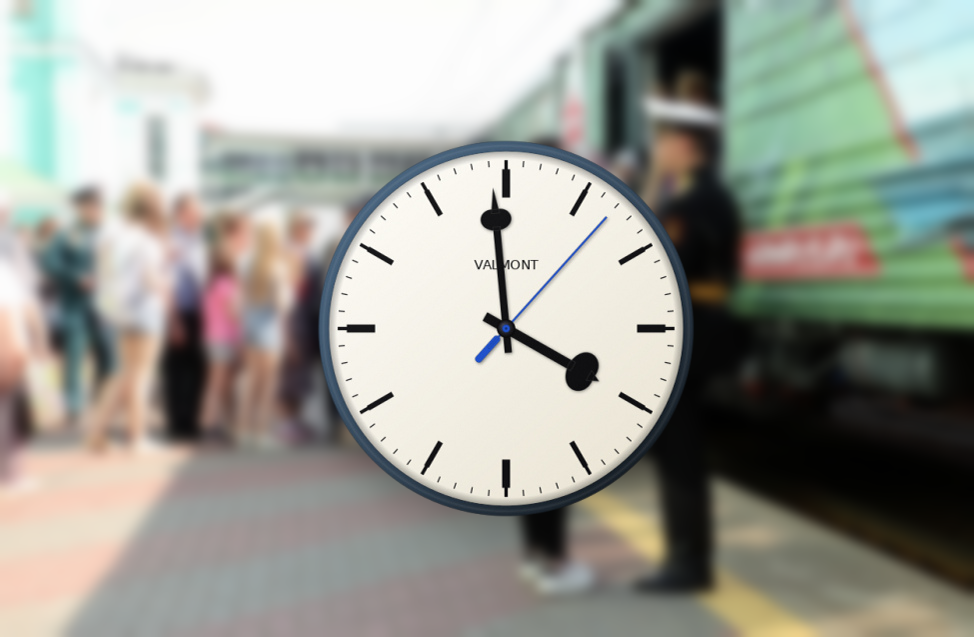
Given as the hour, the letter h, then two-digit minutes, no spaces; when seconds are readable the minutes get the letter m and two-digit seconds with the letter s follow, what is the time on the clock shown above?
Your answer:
3h59m07s
